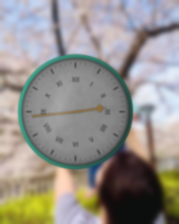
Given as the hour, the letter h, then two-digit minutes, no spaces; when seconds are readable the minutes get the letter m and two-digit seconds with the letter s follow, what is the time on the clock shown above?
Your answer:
2h44
